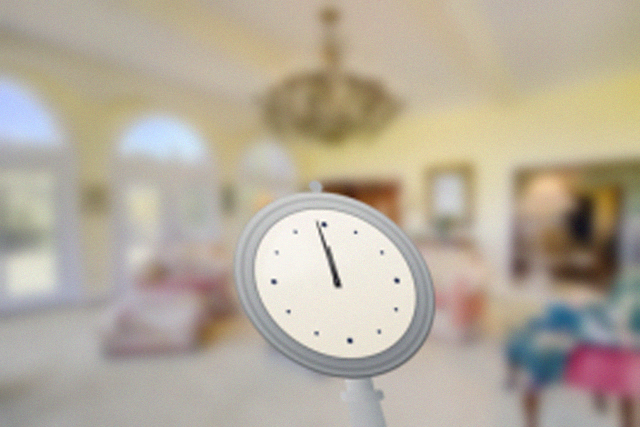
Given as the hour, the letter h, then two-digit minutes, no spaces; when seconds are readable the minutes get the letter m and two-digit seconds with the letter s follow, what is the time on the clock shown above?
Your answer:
11h59
